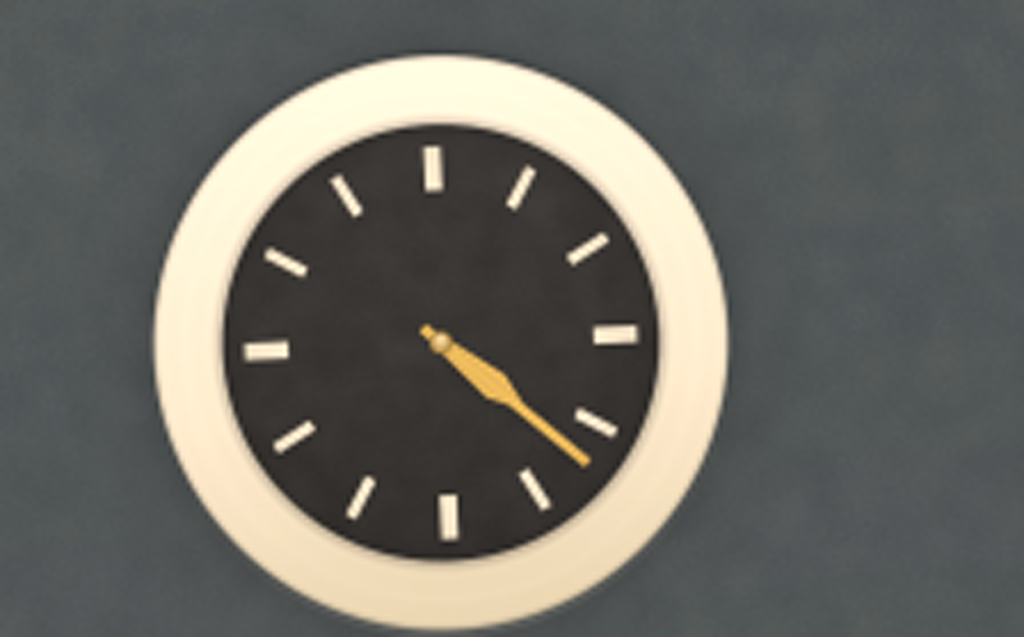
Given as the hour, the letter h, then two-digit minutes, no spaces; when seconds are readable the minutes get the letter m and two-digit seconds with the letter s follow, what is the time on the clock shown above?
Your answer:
4h22
